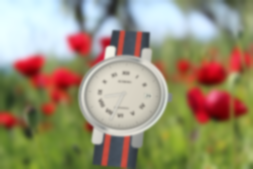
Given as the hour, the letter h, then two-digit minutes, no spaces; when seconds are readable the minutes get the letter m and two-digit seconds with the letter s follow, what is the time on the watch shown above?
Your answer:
8h33
